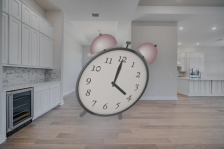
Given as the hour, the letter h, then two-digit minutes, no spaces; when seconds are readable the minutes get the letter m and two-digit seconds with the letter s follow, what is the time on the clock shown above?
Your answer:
4h00
